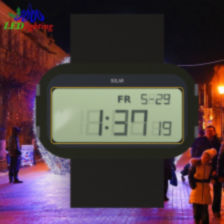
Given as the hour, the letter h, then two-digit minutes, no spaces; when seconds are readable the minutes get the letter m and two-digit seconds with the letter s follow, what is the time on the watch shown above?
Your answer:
1h37m19s
